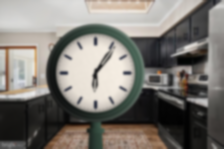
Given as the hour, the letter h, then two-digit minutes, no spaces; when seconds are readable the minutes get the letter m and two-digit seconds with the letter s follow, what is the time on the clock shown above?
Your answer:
6h06
